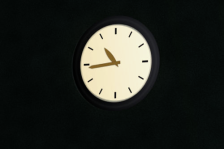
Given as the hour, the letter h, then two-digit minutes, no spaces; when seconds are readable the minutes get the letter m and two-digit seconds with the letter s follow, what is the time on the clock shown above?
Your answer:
10h44
